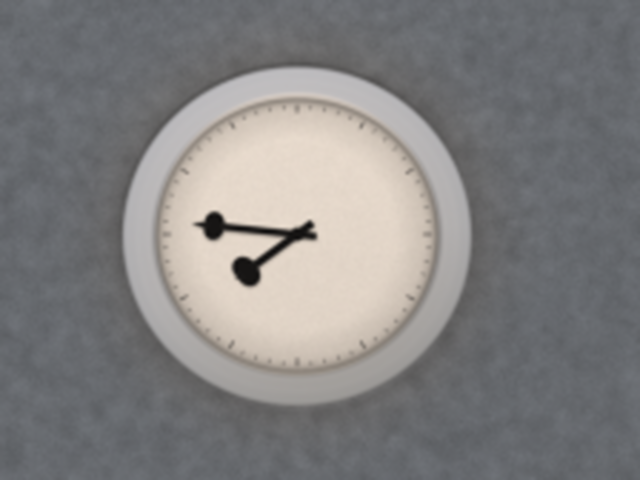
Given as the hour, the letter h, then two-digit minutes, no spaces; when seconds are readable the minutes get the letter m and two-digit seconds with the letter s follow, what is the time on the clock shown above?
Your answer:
7h46
